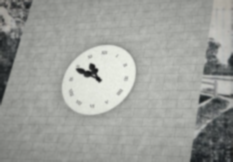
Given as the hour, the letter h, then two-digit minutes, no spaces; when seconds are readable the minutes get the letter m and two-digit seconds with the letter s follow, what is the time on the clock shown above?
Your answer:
10h49
